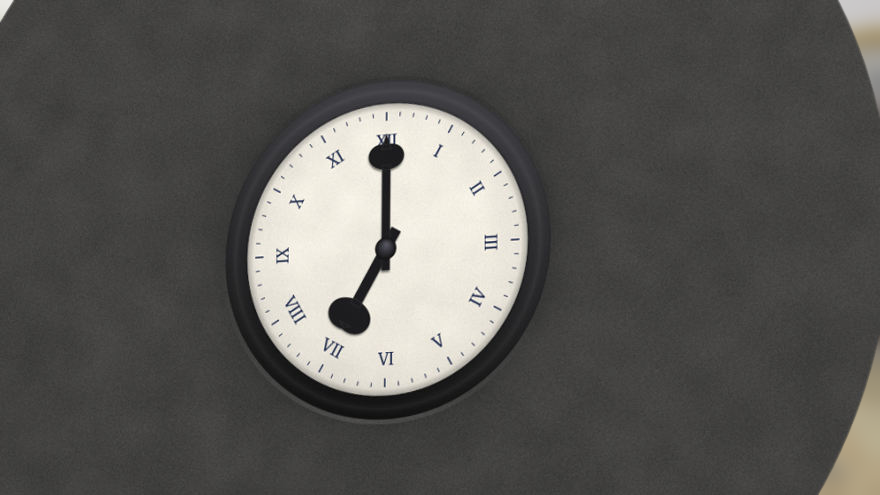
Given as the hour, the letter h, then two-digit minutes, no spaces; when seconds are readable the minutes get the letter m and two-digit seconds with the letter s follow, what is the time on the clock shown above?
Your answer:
7h00
